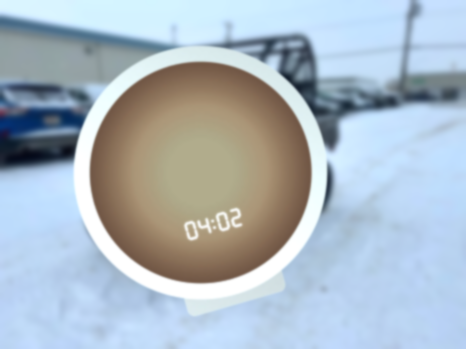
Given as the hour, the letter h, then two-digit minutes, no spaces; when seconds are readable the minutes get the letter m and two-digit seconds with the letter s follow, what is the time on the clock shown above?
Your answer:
4h02
